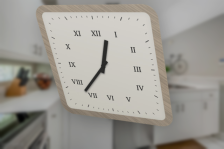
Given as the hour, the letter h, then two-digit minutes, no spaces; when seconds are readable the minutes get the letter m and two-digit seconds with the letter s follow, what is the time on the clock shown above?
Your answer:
12h37
